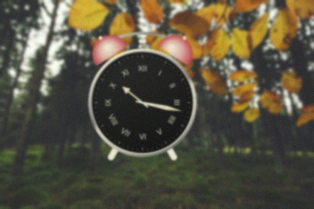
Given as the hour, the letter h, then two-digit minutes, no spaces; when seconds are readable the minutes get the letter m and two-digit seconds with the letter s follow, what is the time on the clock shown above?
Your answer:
10h17
